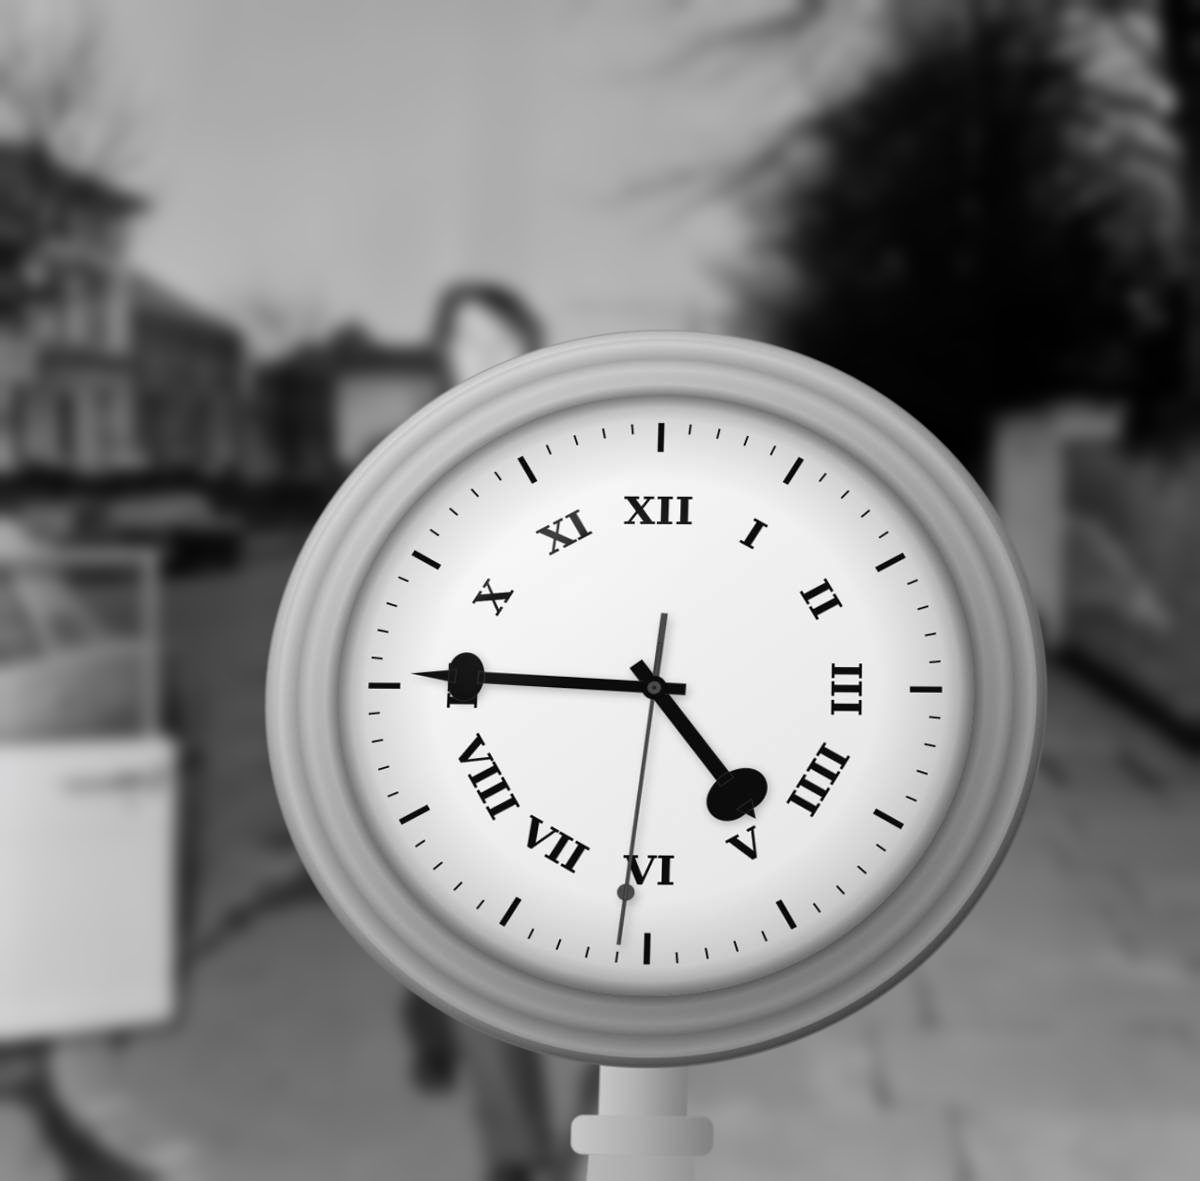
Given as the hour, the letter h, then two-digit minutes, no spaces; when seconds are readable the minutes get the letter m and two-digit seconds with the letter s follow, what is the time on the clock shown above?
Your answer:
4h45m31s
